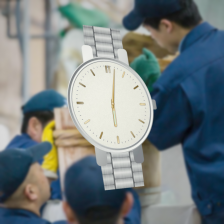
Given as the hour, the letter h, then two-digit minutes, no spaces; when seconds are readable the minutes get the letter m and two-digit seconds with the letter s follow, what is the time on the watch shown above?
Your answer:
6h02
